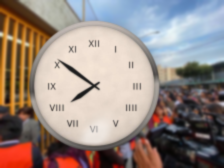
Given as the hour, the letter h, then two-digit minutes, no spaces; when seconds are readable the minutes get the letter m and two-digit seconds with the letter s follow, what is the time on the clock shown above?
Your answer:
7h51
